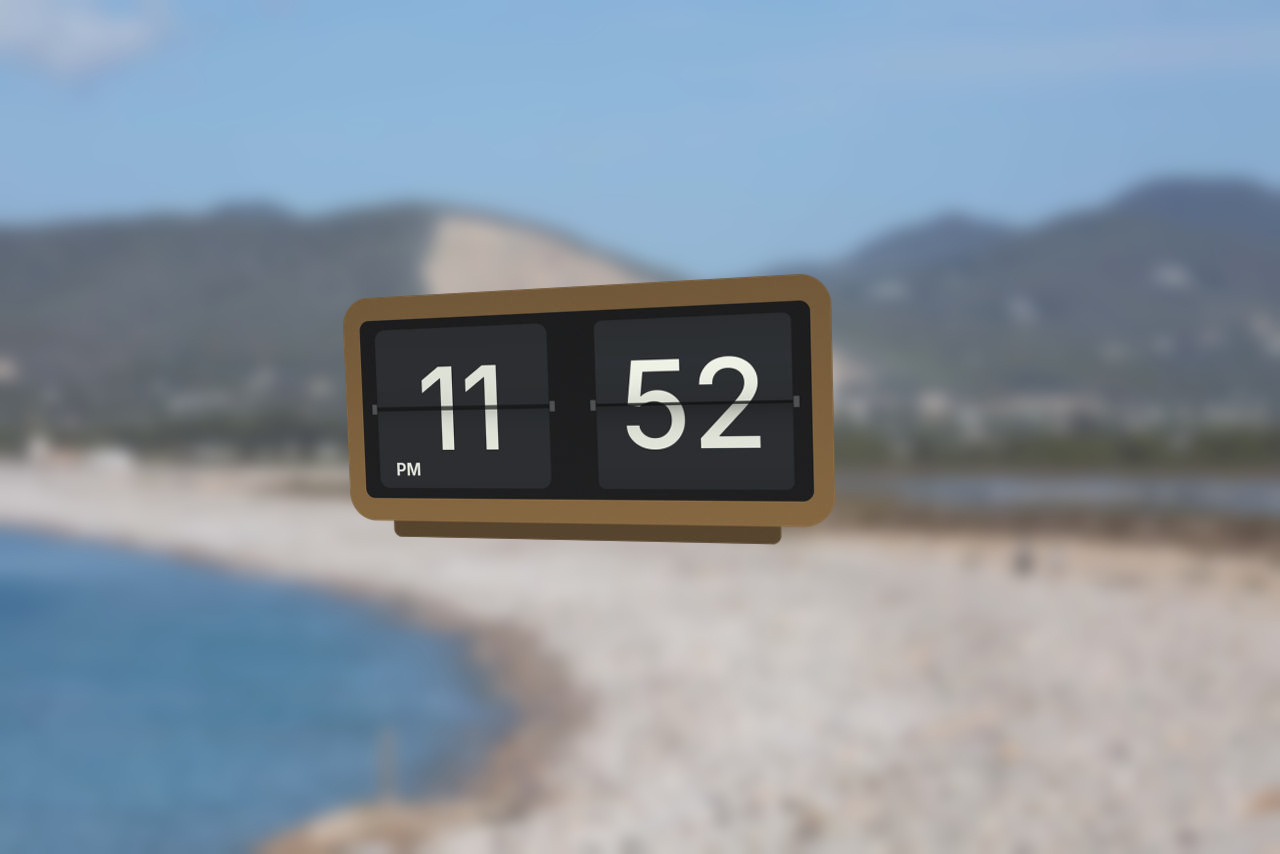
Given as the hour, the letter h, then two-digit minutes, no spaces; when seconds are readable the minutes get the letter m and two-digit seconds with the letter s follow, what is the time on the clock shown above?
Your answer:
11h52
